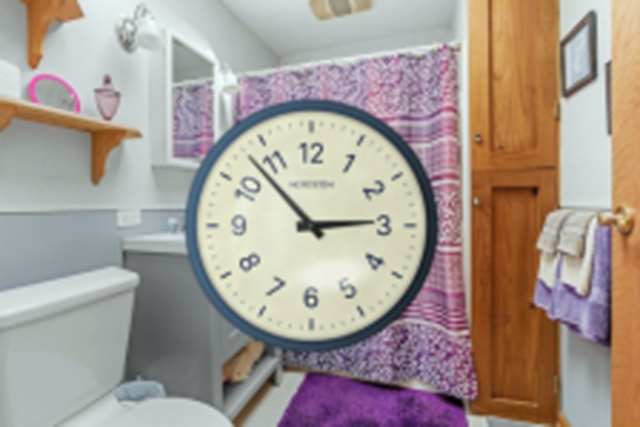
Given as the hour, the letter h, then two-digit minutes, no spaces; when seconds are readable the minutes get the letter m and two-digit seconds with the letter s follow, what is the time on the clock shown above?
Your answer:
2h53
